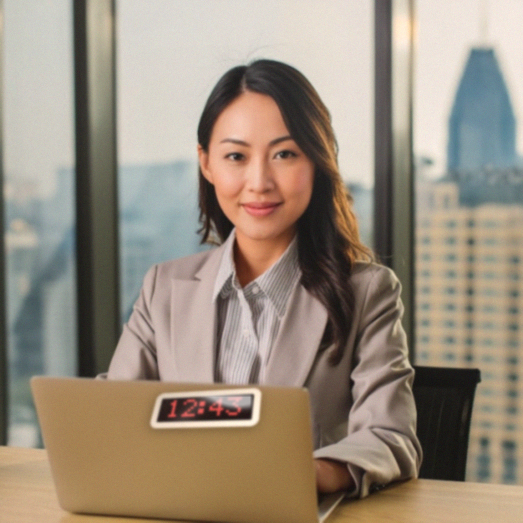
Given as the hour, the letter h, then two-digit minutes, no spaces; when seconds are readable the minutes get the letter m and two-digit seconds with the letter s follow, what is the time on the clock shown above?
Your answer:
12h43
